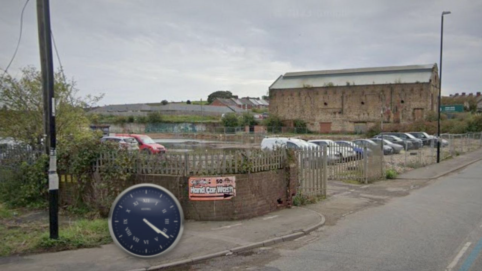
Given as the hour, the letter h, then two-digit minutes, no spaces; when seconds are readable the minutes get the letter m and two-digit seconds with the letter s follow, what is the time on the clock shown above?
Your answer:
4h21
